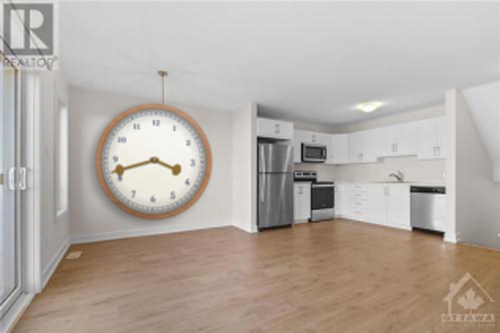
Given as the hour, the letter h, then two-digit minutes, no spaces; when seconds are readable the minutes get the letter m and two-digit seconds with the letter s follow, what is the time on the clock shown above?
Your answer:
3h42
